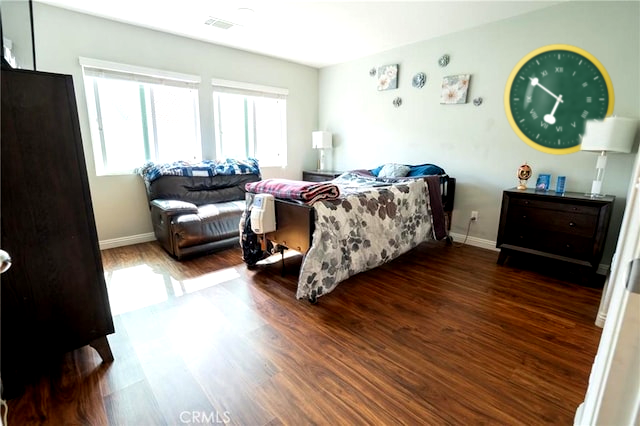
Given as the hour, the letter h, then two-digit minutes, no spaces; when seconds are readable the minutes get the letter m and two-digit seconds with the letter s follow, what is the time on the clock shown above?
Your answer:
6h51
